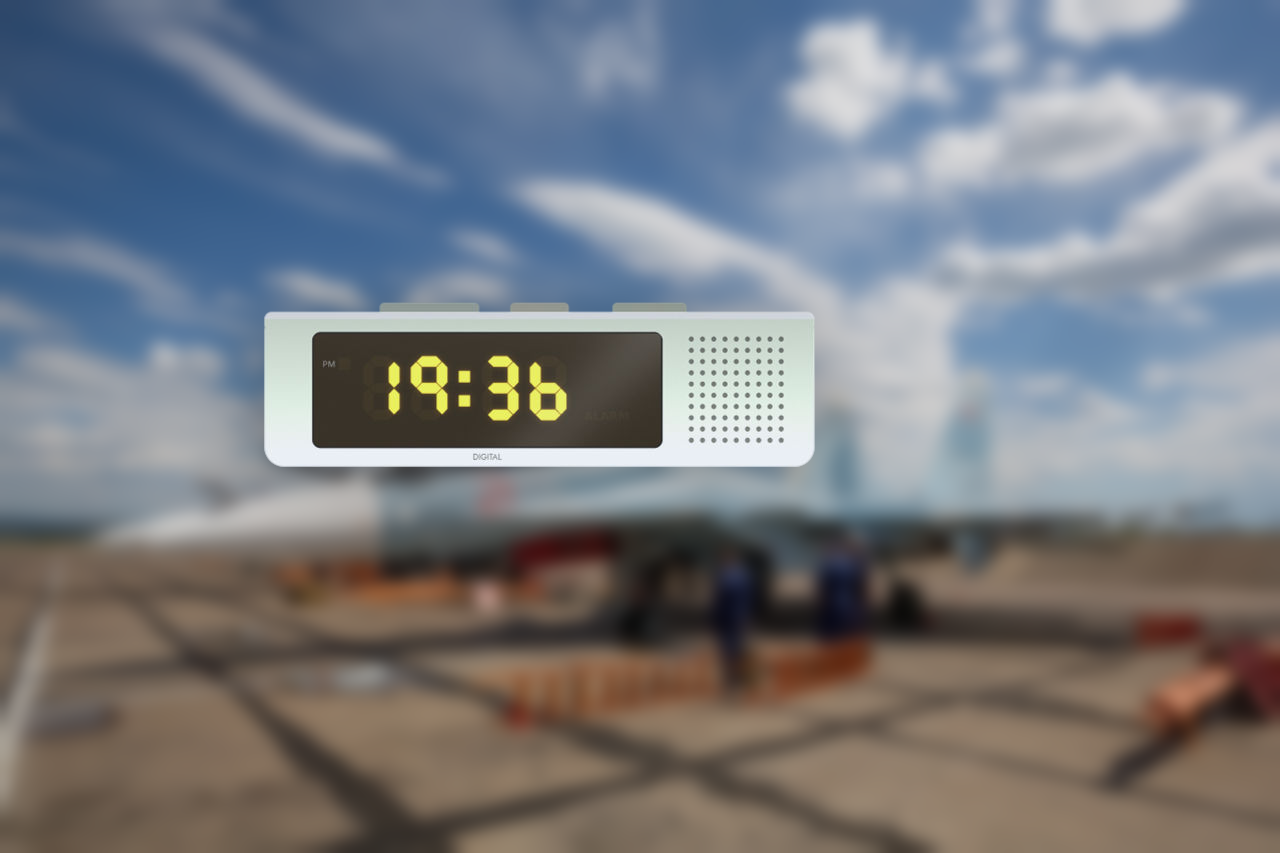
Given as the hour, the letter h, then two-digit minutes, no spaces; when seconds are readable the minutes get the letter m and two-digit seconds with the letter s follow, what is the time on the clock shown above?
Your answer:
19h36
